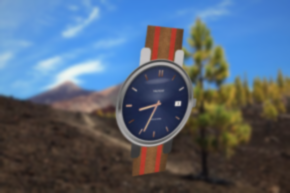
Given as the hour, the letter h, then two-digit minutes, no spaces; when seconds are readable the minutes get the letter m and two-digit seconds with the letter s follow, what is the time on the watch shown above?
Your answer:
8h34
